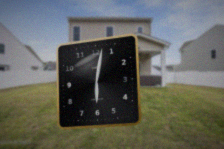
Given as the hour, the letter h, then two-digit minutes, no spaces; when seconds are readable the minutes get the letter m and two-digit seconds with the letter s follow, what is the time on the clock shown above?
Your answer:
6h02
